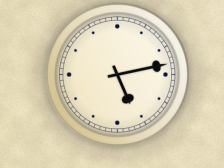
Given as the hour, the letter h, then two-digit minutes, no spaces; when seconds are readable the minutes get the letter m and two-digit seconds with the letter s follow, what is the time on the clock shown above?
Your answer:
5h13
